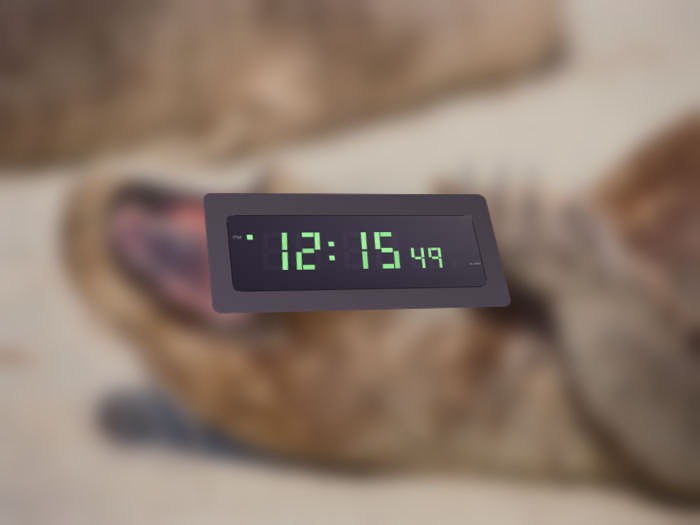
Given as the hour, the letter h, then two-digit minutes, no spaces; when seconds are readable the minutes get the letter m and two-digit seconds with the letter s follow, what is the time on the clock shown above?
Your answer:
12h15m49s
